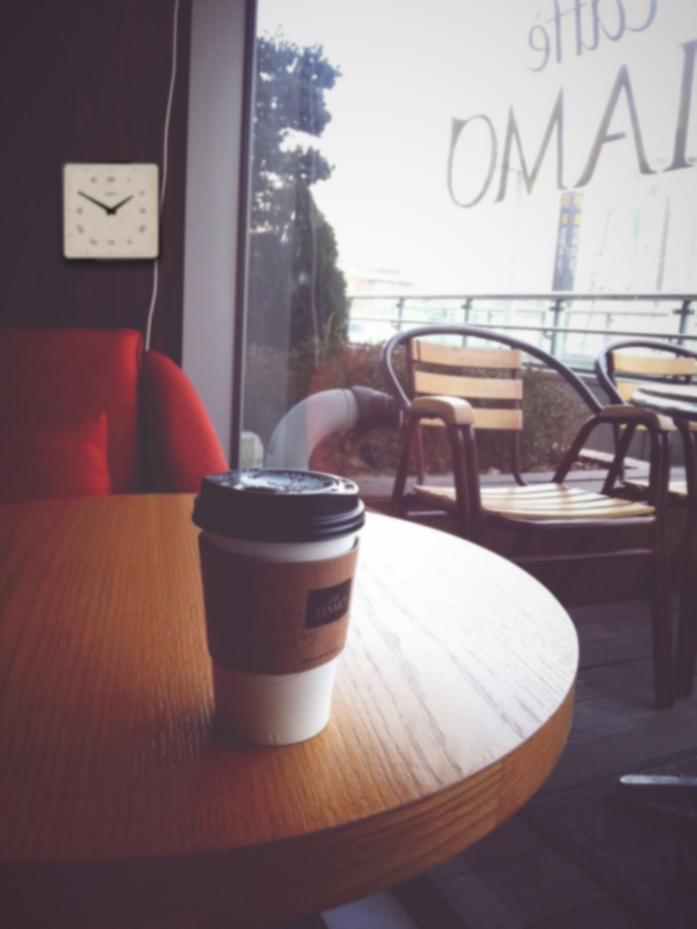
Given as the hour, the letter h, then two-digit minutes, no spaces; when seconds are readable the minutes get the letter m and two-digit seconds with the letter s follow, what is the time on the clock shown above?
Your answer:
1h50
